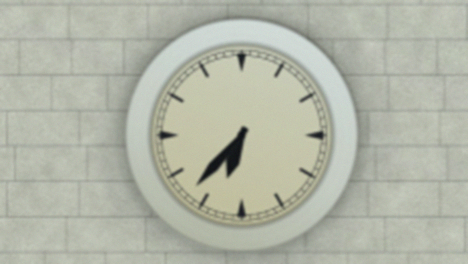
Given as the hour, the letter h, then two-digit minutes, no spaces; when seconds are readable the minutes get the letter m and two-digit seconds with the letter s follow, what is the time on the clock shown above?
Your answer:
6h37
